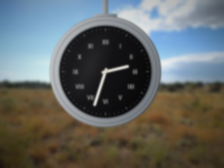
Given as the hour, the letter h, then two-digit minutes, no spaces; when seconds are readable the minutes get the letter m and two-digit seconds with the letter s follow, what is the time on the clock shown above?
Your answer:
2h33
